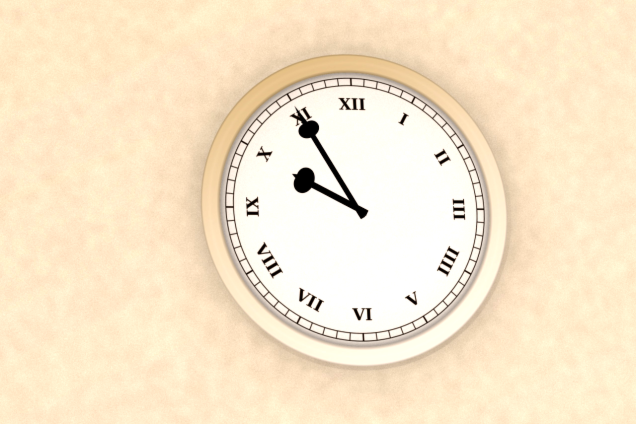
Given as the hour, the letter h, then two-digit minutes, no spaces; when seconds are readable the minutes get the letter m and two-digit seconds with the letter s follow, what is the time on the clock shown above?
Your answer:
9h55
